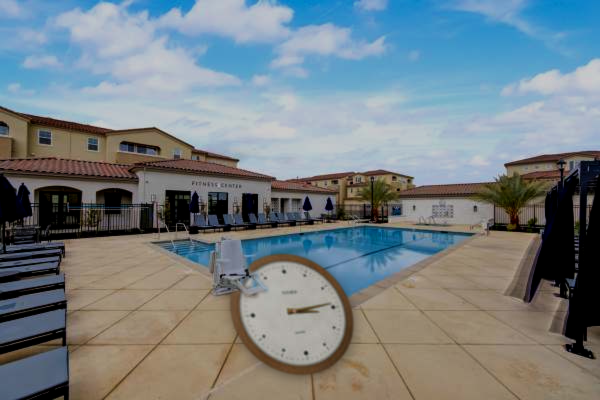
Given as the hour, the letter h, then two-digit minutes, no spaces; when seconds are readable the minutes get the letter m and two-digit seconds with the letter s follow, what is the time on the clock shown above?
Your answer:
3h14
